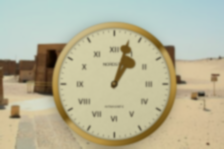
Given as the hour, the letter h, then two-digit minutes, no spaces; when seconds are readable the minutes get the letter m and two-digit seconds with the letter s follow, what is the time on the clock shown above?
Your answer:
1h03
